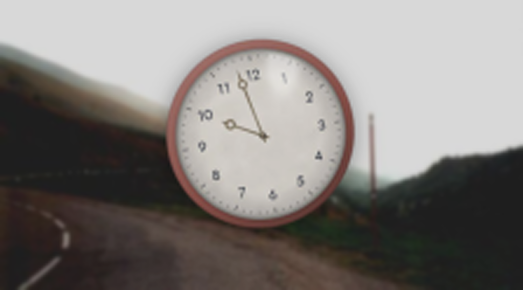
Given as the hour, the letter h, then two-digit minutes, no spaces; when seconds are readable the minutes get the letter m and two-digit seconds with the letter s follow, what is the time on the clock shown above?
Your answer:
9h58
